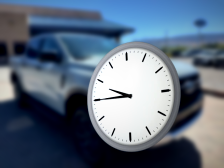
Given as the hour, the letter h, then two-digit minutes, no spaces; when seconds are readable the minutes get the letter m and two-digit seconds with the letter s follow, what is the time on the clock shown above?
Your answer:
9h45
